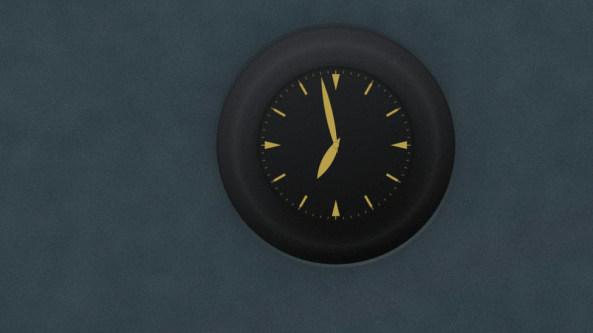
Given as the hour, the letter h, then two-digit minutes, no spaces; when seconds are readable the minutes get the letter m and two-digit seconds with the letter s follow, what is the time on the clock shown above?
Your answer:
6h58
